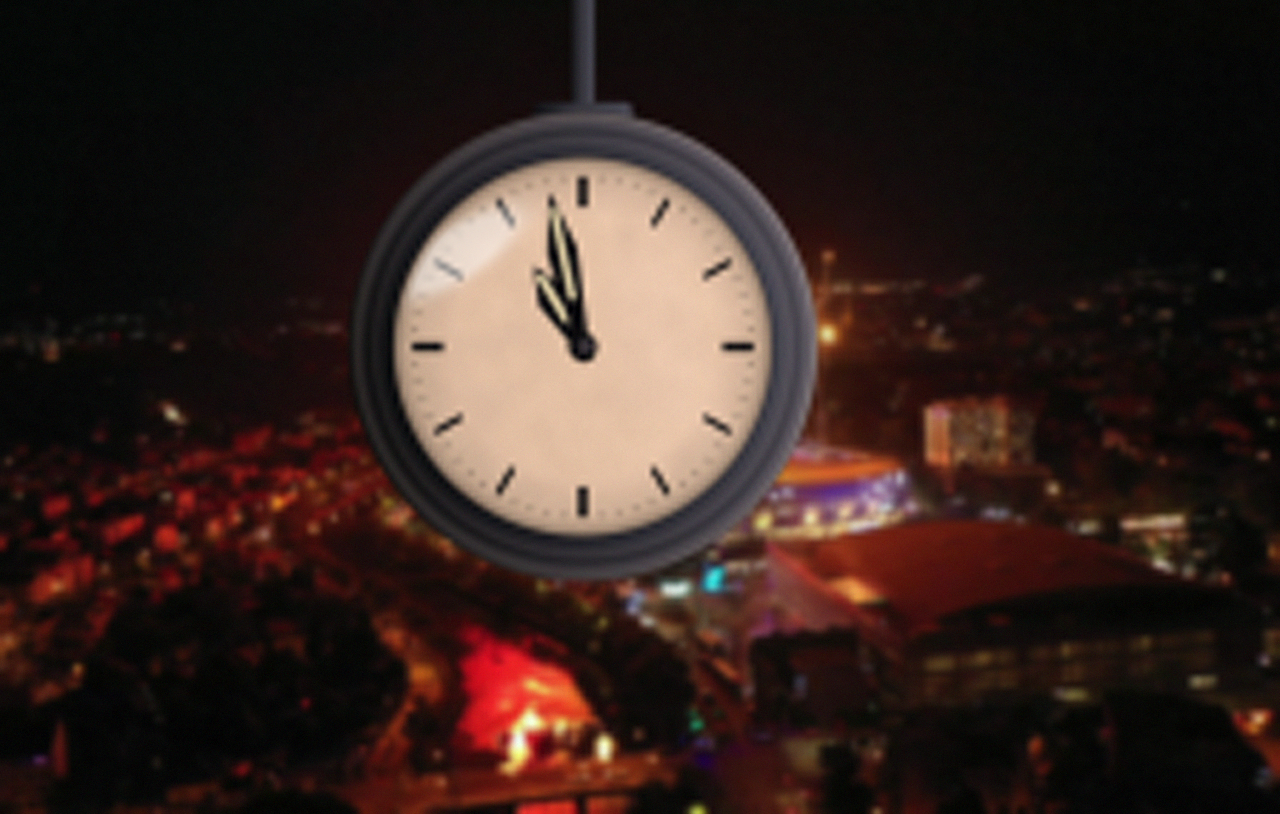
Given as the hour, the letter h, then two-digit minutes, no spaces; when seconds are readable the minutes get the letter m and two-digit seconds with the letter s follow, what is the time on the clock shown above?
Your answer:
10h58
